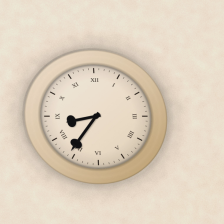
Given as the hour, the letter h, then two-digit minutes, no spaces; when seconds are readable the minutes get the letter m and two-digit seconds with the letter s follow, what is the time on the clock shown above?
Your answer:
8h36
